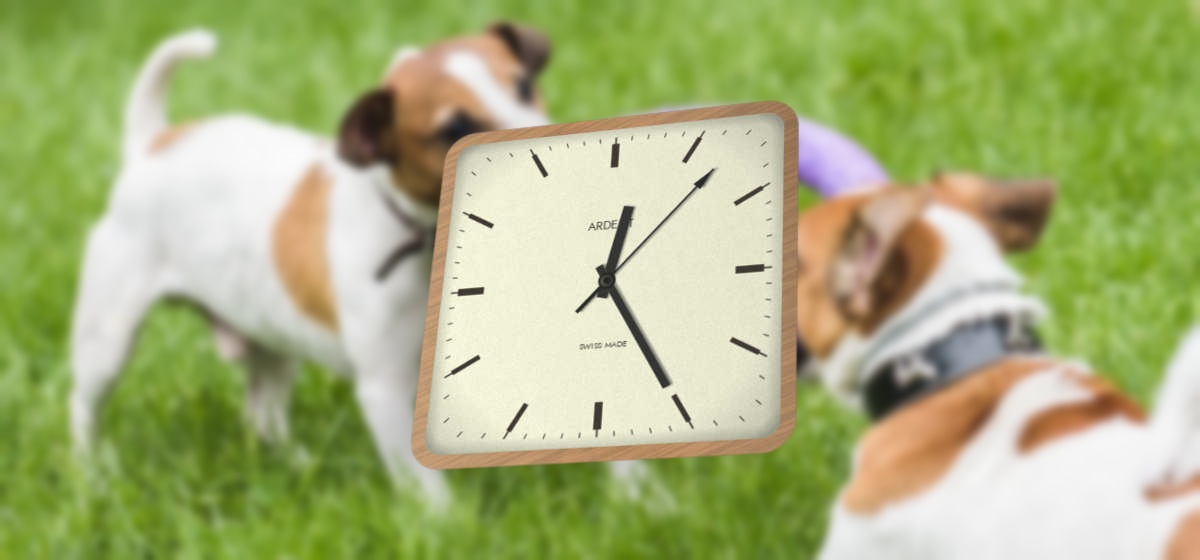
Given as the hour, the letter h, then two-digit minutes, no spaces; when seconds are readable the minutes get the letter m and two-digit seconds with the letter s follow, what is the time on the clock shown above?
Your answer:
12h25m07s
